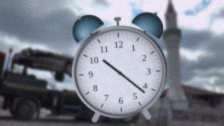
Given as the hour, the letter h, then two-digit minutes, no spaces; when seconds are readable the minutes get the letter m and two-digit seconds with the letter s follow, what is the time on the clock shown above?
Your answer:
10h22
